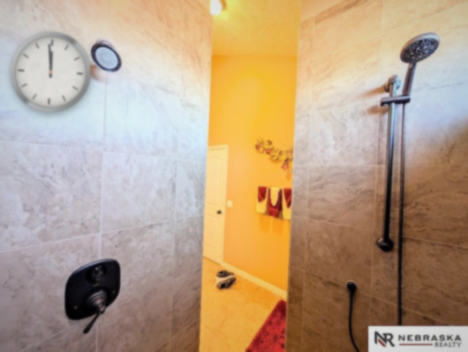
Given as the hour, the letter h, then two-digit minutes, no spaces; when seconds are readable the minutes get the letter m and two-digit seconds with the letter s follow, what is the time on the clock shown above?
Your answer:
11h59
